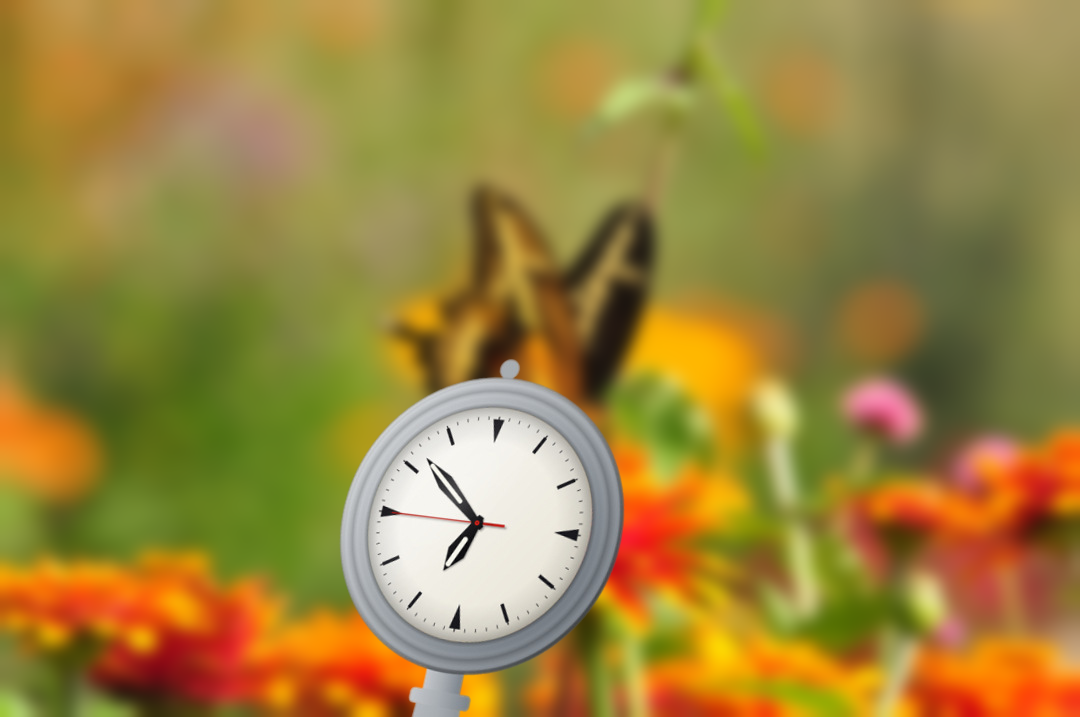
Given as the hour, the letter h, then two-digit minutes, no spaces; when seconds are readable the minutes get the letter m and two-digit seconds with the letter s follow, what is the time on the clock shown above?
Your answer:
6h51m45s
